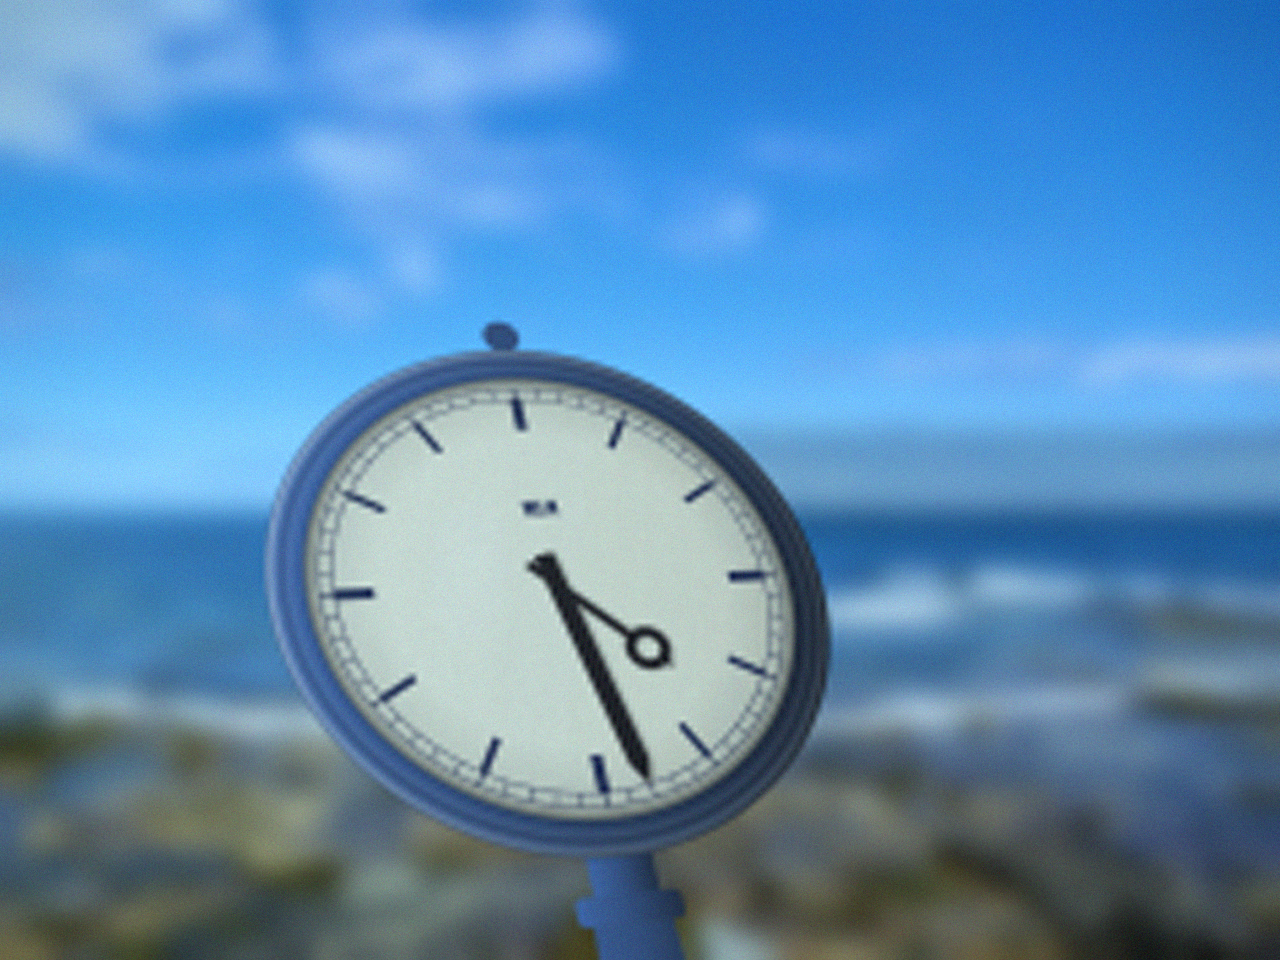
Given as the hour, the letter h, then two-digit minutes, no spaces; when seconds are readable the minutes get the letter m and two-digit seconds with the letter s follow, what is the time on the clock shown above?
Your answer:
4h28
